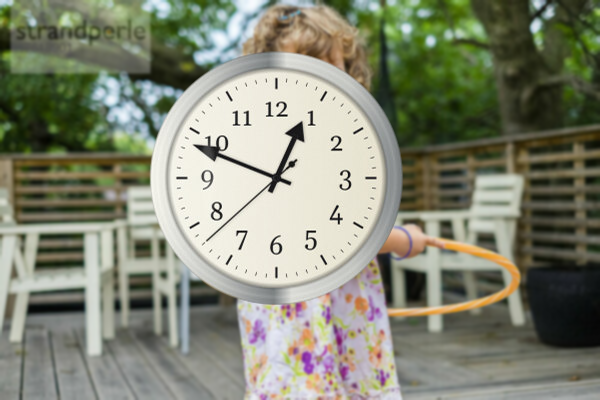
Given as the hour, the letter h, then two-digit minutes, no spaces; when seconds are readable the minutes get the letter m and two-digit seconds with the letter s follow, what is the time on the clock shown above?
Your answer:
12h48m38s
